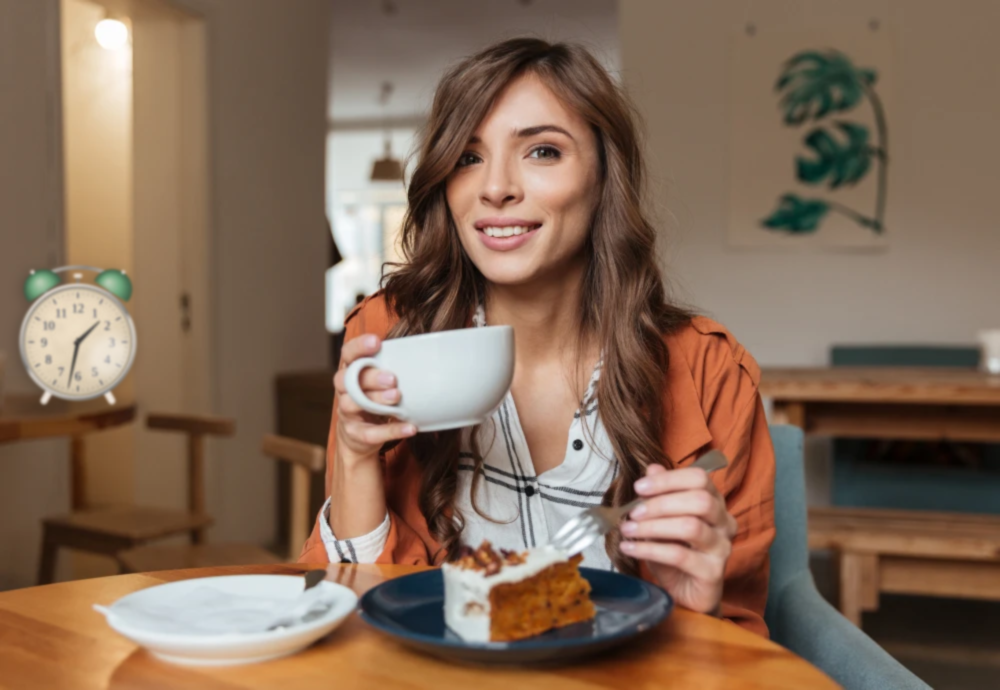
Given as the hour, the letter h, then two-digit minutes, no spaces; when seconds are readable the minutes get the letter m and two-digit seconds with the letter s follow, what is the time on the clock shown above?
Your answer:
1h32
